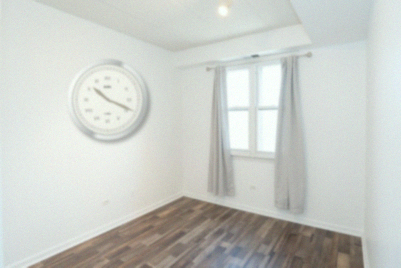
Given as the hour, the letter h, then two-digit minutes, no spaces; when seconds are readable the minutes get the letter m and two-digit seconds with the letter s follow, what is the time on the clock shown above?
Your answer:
10h19
